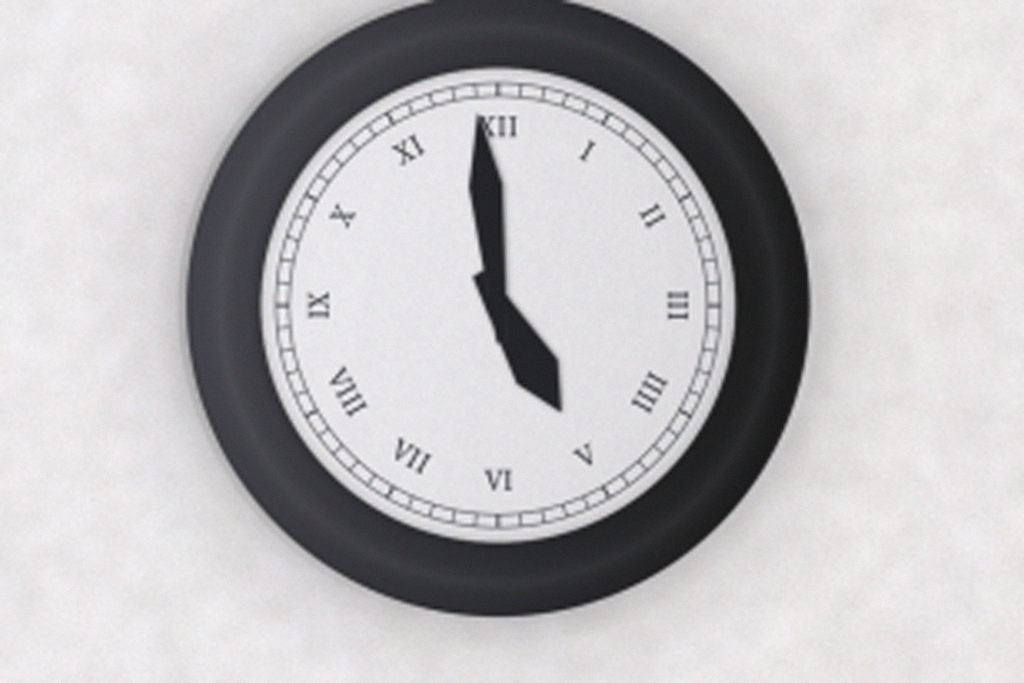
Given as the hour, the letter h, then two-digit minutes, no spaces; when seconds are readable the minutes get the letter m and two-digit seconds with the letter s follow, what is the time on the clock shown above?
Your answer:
4h59
